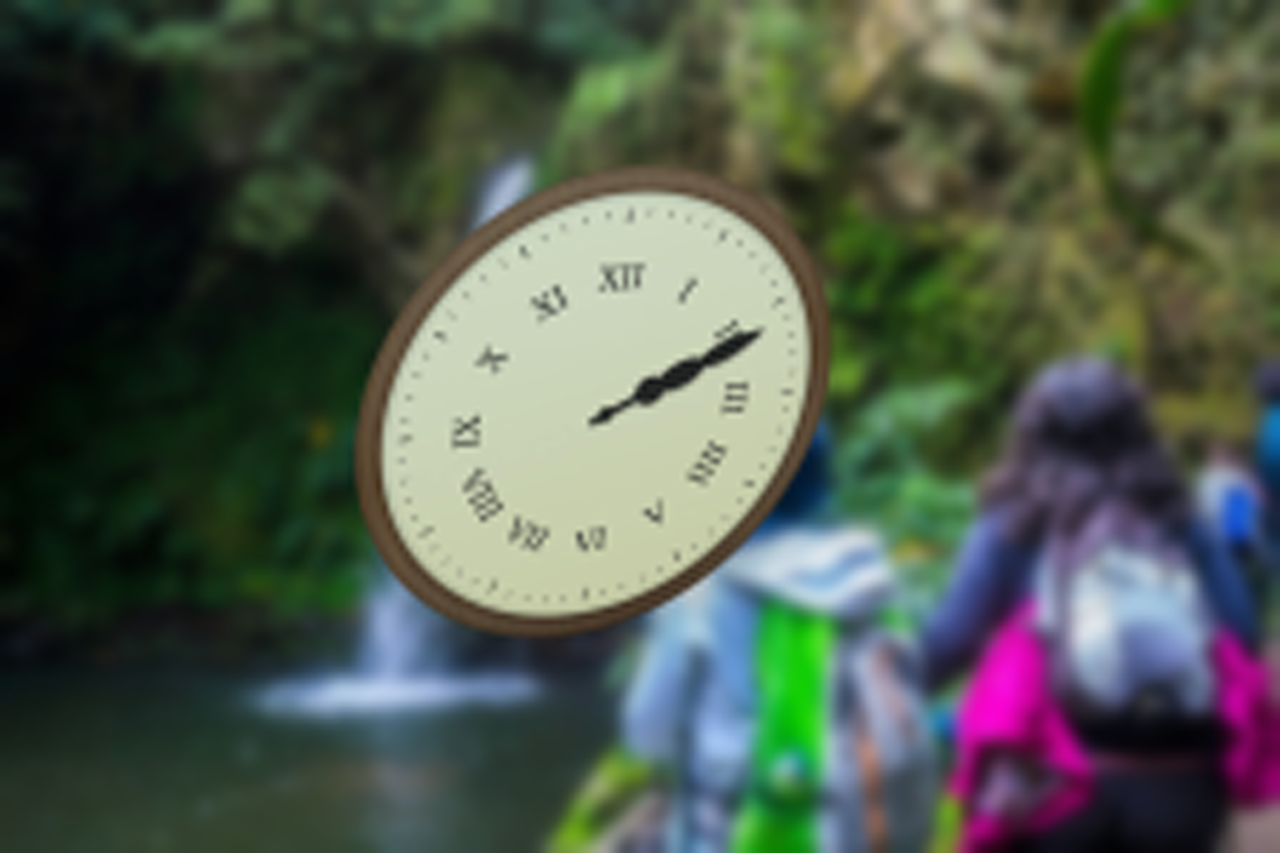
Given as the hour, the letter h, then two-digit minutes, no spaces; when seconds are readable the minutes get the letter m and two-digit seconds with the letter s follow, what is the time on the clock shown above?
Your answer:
2h11
